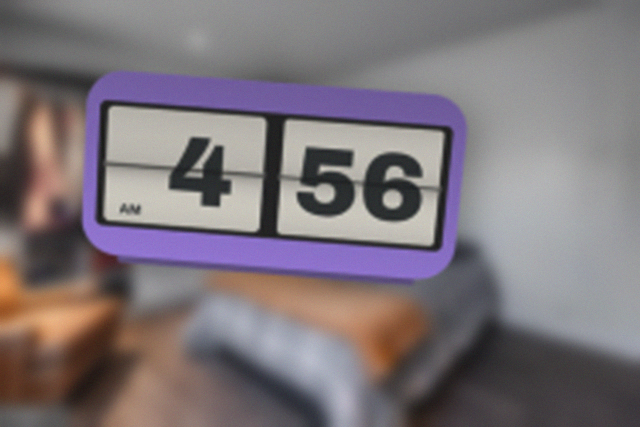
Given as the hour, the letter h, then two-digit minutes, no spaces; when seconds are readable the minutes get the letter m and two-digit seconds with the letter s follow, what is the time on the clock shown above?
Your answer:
4h56
